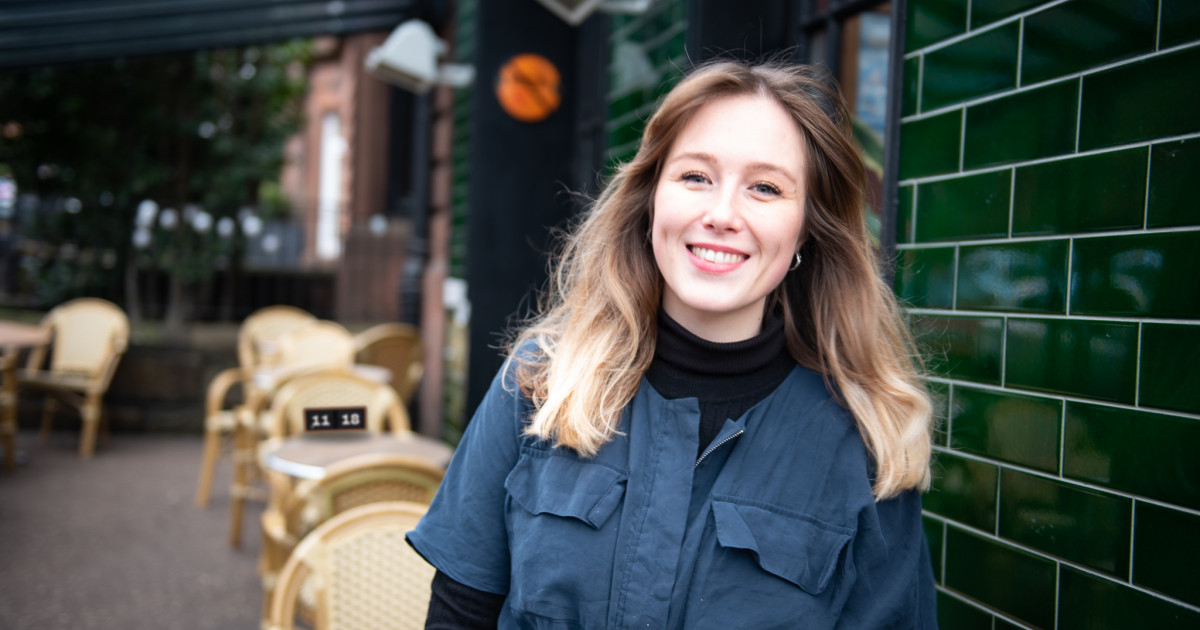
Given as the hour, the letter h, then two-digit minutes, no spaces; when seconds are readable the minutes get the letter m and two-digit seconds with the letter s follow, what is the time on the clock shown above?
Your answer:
11h18
